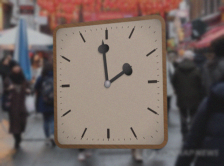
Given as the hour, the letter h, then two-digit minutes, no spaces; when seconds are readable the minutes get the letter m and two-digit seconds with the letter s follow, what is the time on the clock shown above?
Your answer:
1h59
